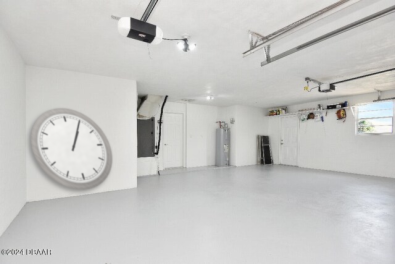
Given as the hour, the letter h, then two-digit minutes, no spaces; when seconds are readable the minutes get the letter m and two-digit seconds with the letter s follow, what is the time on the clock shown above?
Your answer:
1h05
